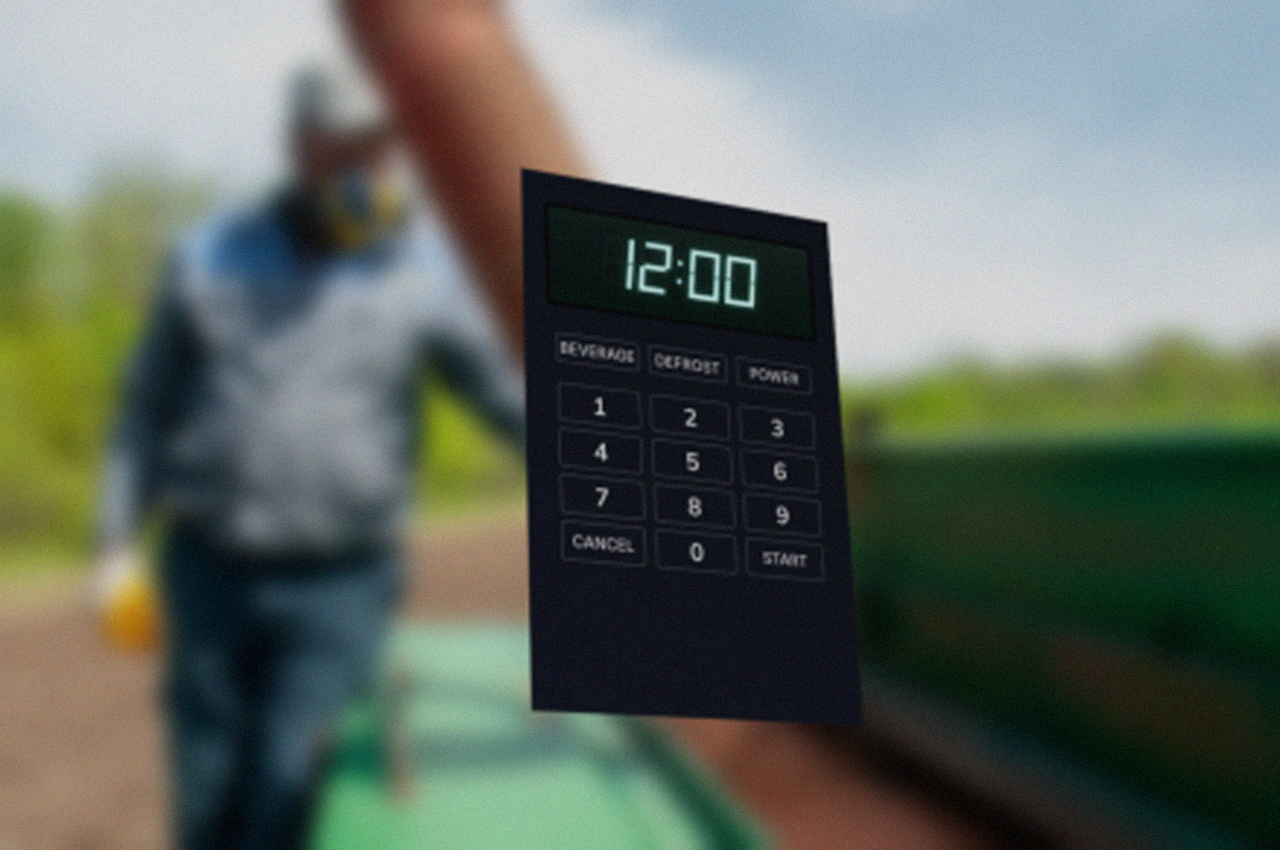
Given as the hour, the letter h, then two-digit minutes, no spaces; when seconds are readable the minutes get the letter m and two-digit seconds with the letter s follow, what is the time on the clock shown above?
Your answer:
12h00
